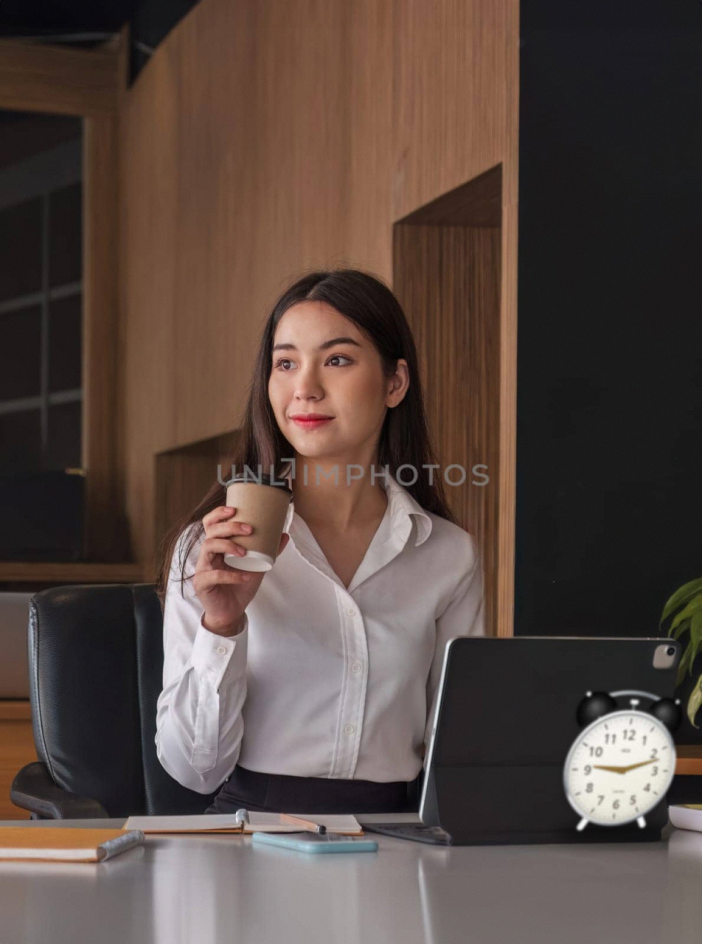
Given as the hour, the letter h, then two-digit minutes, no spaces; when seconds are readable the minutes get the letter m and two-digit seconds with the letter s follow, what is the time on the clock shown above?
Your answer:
9h12
